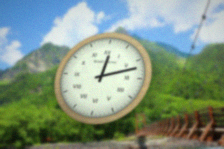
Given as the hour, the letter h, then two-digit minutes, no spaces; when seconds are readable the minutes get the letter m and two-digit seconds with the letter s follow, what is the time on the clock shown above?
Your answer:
12h12
